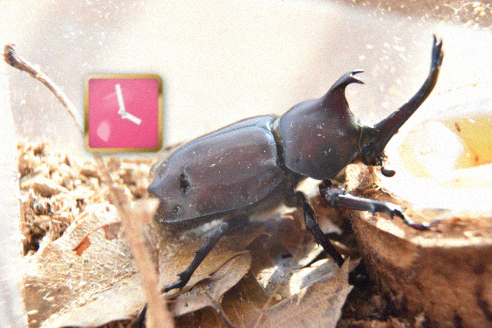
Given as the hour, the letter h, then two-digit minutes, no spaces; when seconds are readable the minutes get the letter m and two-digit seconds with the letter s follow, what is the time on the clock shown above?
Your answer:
3h58
